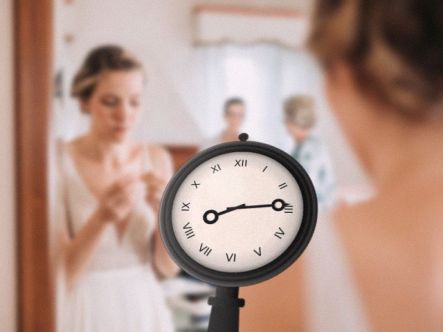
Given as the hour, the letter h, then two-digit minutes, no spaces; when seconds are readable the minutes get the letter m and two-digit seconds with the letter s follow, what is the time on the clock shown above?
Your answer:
8h14
